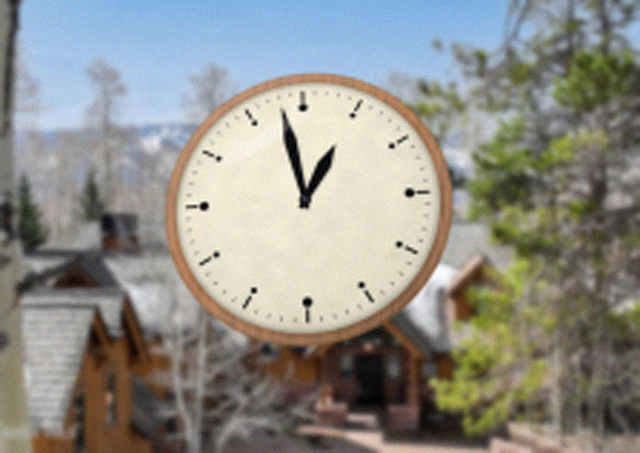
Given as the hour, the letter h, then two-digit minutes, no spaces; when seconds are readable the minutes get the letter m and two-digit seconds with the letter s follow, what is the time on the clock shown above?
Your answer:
12h58
